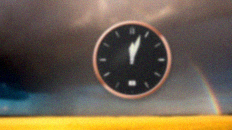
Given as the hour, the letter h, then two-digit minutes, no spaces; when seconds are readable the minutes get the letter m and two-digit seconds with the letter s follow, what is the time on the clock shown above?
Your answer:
12h03
